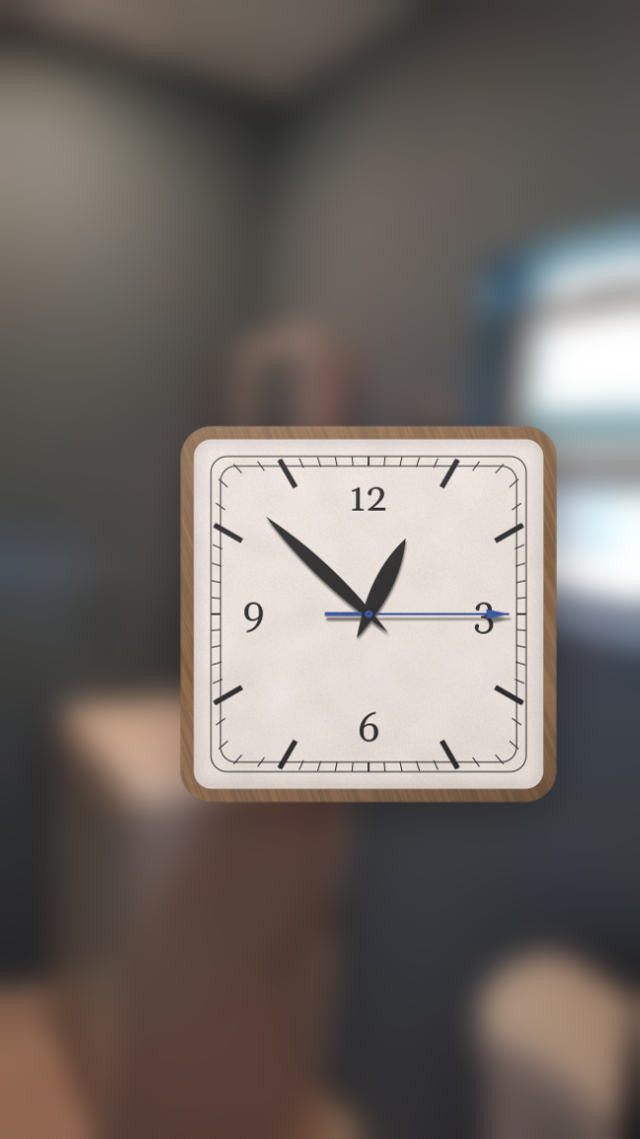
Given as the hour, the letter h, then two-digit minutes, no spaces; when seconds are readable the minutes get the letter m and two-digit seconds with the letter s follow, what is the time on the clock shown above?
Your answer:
12h52m15s
